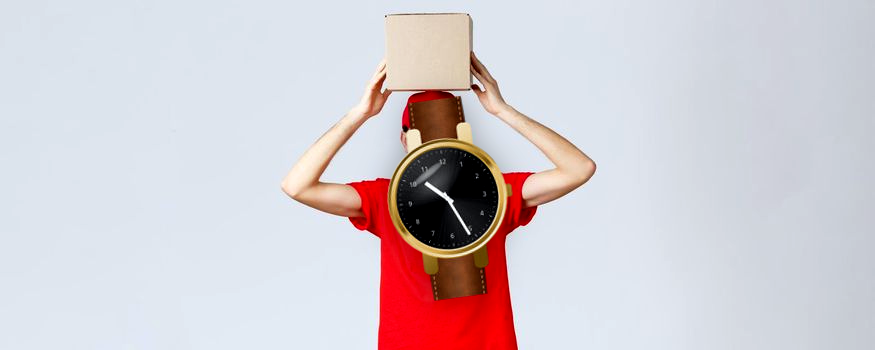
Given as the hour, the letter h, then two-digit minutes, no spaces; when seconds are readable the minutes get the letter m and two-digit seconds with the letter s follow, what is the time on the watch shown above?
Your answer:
10h26
